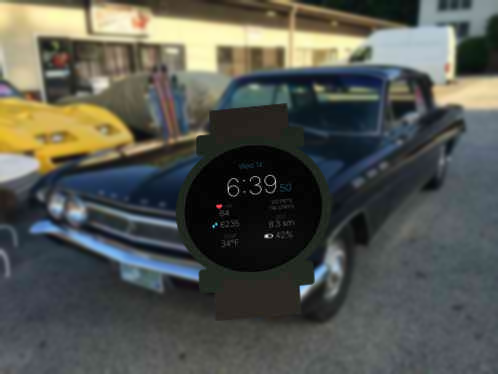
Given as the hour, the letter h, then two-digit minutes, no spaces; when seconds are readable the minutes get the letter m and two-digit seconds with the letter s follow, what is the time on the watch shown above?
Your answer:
6h39m50s
